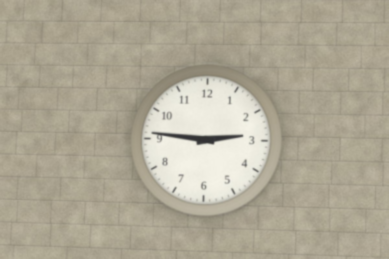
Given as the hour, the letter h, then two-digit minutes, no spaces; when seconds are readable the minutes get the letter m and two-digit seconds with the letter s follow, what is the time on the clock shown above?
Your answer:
2h46
